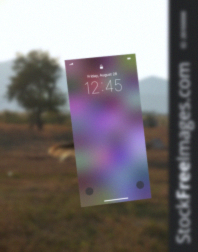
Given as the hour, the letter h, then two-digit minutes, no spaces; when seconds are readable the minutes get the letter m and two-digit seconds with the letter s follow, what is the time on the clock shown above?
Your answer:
12h45
